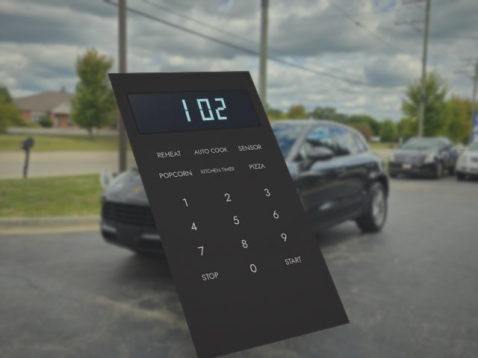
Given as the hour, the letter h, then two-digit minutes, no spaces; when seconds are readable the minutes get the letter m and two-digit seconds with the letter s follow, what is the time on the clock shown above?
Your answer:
1h02
